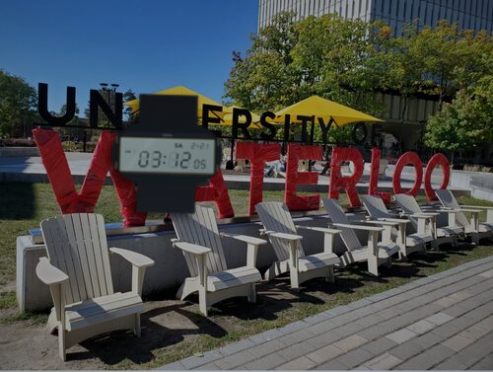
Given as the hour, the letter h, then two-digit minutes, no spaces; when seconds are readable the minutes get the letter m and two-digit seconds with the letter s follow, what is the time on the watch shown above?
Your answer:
3h12
